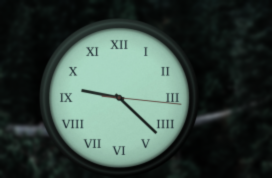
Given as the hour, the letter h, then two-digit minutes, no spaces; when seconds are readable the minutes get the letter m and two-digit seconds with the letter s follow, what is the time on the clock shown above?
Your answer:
9h22m16s
